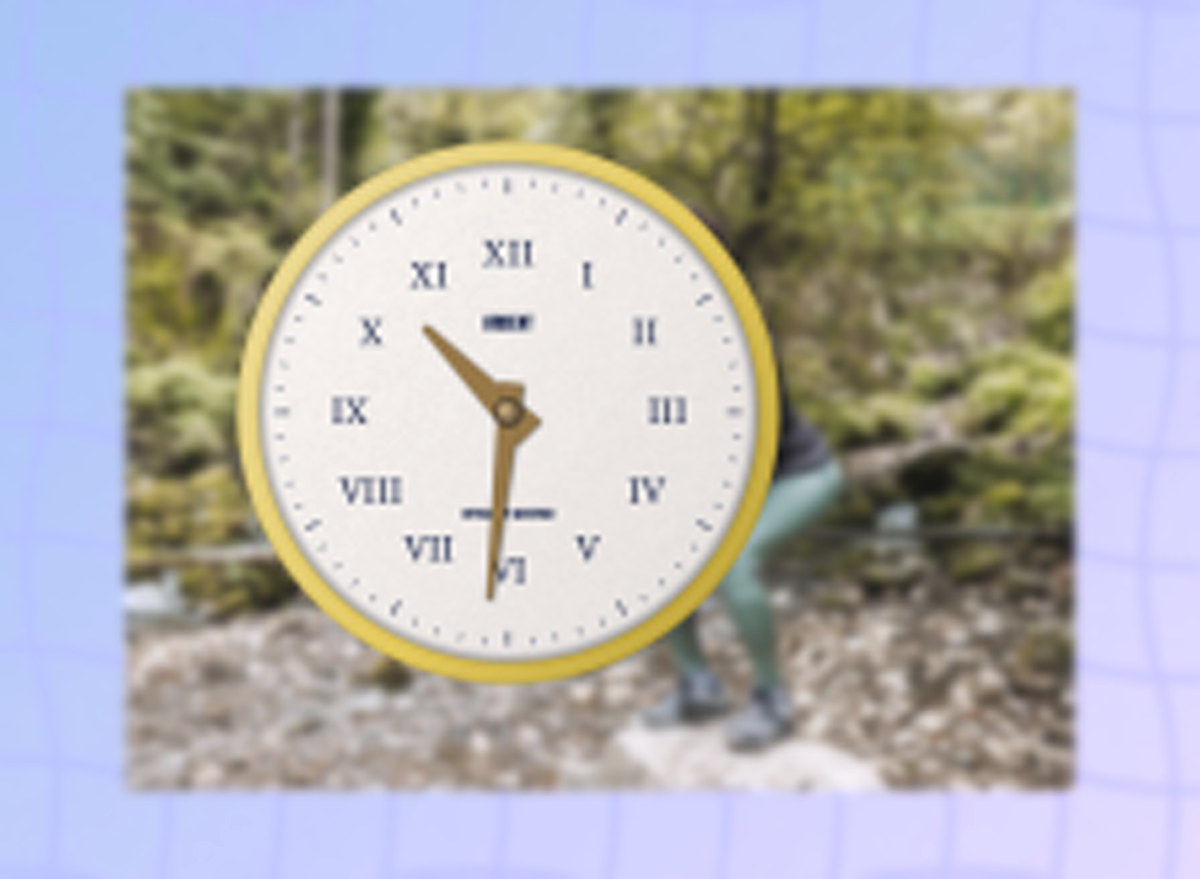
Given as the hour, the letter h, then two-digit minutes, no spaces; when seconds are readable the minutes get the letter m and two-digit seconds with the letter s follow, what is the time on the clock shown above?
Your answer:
10h31
